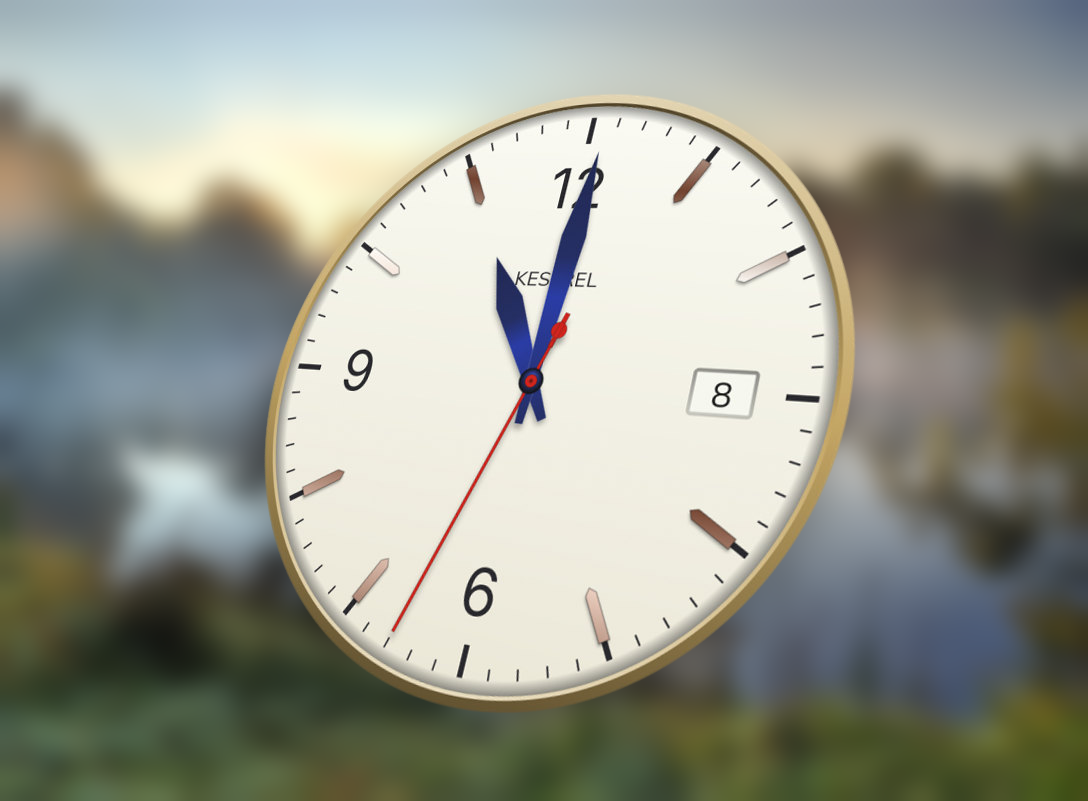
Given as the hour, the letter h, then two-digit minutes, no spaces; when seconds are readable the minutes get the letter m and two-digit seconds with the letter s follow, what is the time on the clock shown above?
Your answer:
11h00m33s
